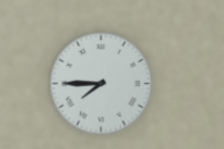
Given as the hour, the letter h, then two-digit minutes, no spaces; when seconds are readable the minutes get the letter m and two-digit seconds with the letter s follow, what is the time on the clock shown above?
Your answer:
7h45
